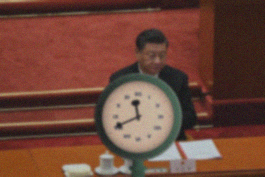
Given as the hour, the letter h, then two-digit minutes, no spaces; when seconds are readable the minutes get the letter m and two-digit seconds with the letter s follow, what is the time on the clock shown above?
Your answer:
11h41
